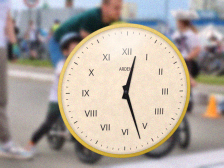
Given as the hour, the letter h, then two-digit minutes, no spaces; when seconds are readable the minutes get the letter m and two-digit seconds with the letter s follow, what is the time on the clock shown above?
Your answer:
12h27
